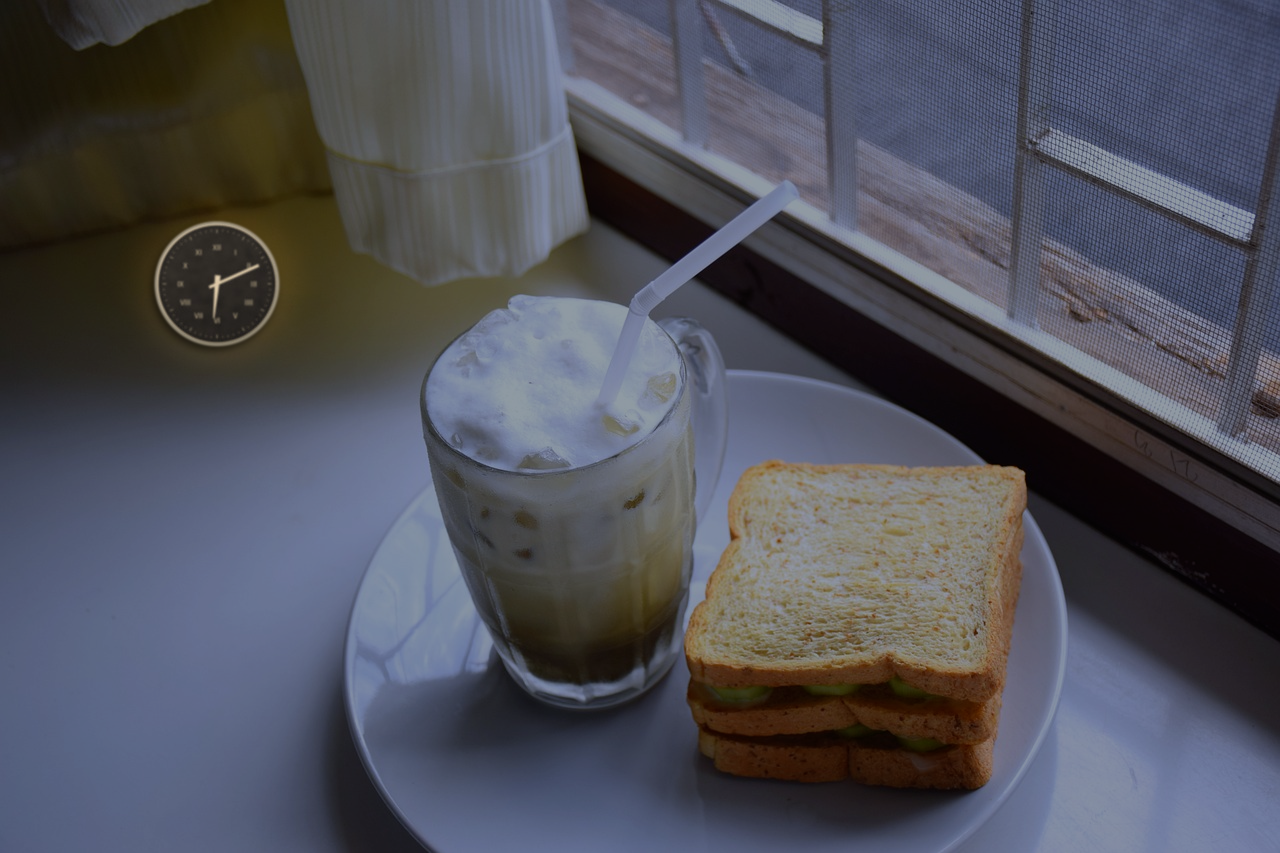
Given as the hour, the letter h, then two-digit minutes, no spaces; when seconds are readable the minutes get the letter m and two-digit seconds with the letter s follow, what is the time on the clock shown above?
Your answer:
6h11
